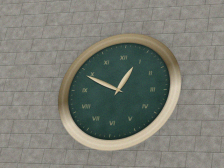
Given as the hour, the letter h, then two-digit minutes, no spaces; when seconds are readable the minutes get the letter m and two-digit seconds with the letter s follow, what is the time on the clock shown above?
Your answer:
12h49
